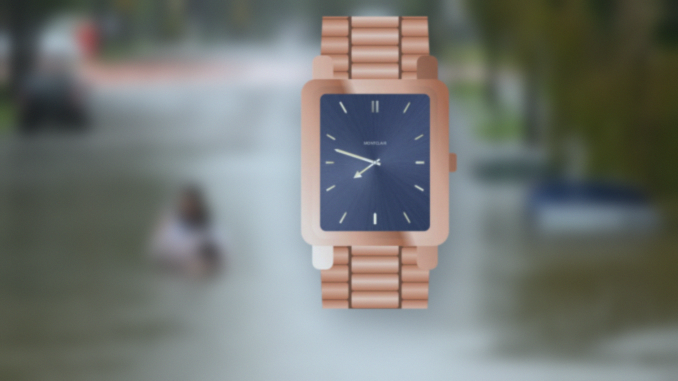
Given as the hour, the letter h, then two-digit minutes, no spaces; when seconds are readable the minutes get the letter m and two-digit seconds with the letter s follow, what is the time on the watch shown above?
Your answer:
7h48
